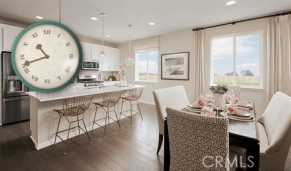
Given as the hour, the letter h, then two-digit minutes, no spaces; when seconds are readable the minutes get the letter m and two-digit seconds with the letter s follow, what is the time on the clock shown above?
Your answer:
10h42
